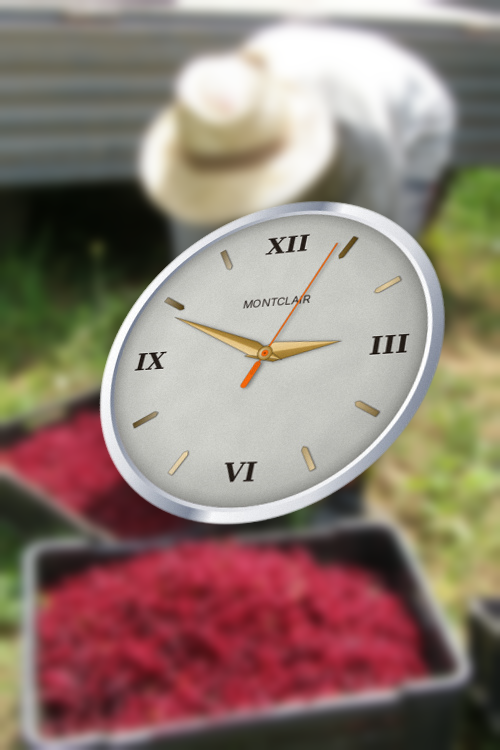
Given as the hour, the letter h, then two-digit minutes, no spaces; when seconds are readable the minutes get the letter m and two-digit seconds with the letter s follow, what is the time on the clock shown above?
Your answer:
2h49m04s
